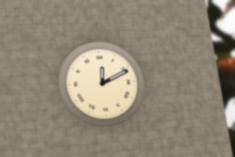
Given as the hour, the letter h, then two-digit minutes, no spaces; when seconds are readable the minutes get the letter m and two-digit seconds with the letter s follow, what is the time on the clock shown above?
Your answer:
12h11
